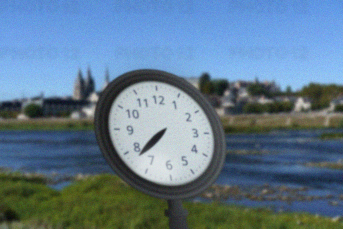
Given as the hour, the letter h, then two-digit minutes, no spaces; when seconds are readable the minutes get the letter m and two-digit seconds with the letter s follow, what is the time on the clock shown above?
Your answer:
7h38
